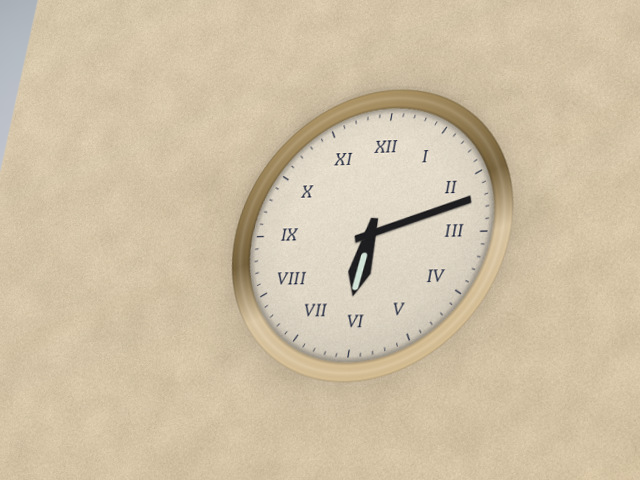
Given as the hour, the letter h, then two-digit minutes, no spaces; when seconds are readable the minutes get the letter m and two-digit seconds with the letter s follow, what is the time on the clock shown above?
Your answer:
6h12
